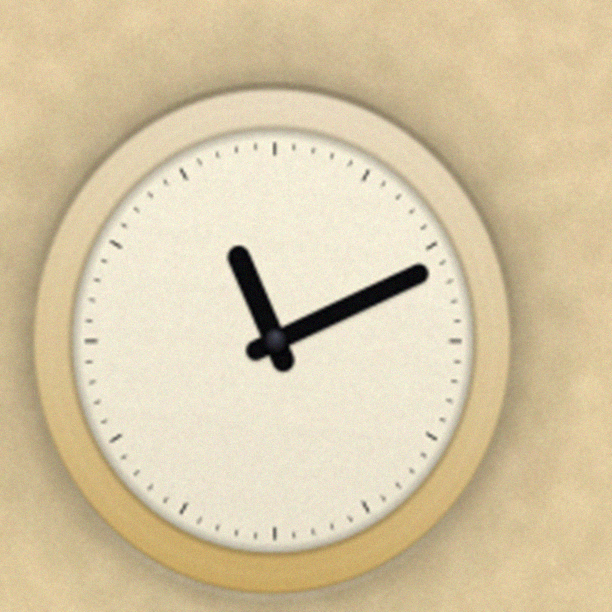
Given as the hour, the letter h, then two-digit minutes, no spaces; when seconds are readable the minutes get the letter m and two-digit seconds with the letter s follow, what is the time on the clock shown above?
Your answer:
11h11
